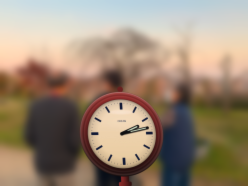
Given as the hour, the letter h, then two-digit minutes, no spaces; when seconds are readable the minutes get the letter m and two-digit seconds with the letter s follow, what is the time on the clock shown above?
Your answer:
2h13
